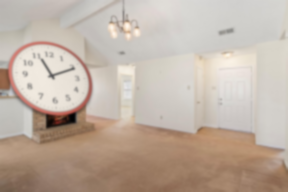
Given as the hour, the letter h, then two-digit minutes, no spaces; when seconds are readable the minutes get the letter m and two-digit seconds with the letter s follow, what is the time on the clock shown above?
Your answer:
11h11
